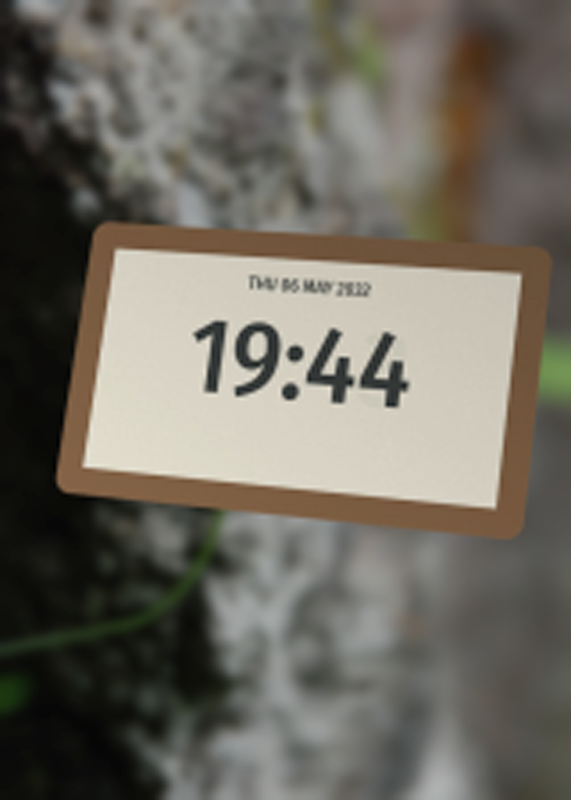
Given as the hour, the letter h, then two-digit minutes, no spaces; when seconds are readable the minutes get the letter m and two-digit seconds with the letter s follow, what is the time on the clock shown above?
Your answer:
19h44
